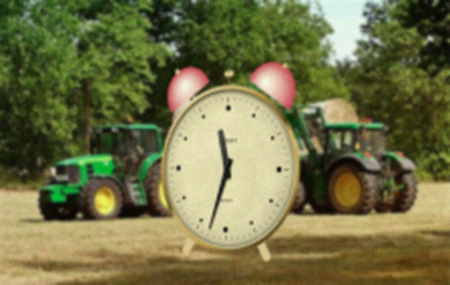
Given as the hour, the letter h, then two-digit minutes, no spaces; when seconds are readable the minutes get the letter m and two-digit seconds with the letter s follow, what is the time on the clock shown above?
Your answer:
11h33
